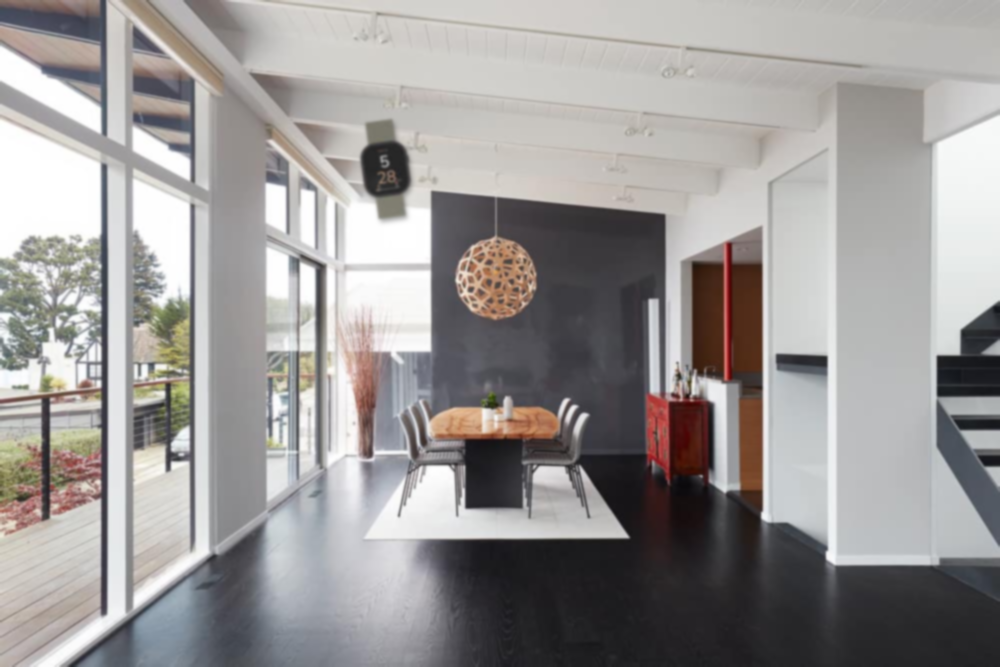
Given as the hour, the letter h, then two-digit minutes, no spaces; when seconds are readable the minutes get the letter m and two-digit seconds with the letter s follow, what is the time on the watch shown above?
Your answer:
5h28
